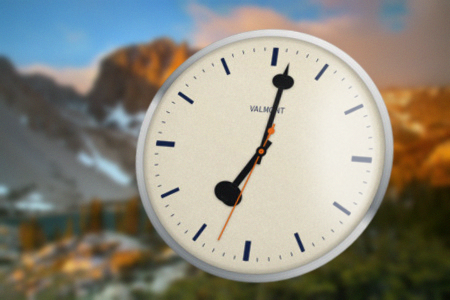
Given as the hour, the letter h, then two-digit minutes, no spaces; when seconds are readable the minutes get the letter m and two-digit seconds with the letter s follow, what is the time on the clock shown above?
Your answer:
7h01m33s
